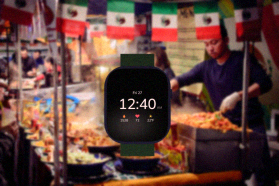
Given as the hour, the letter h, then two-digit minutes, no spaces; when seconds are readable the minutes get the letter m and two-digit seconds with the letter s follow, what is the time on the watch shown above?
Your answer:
12h40
